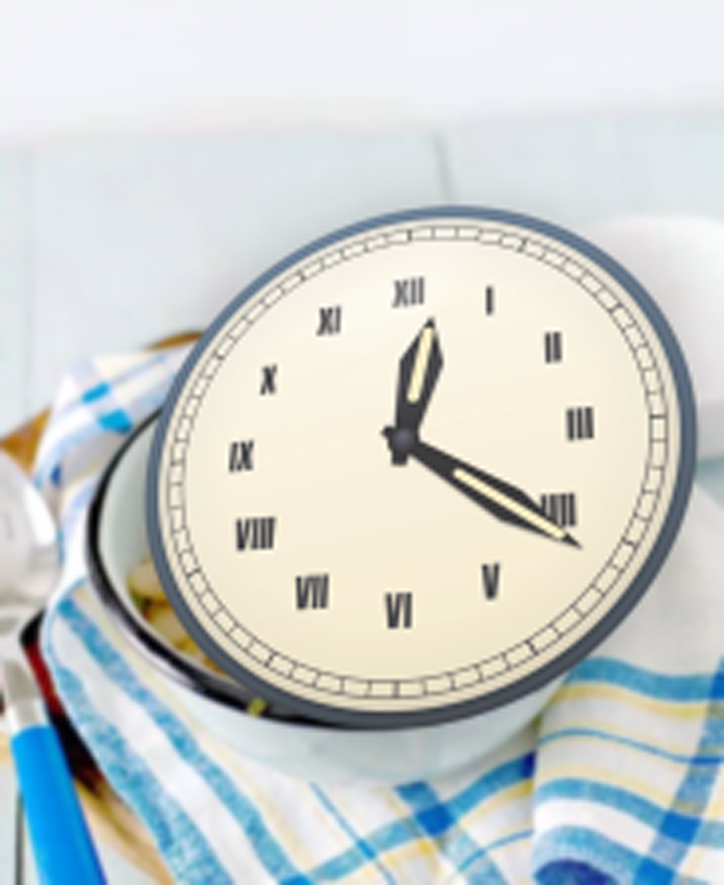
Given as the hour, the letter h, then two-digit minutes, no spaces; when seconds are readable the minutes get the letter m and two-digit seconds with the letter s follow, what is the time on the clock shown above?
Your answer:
12h21
